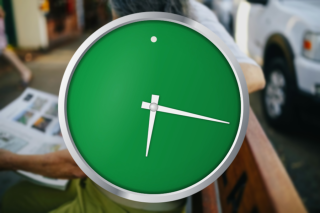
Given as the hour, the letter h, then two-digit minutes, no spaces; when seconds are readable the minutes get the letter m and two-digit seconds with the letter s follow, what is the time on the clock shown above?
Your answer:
6h17
